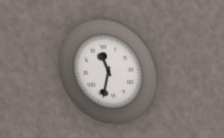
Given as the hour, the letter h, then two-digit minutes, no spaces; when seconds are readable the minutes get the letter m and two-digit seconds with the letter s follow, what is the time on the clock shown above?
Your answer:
11h34
